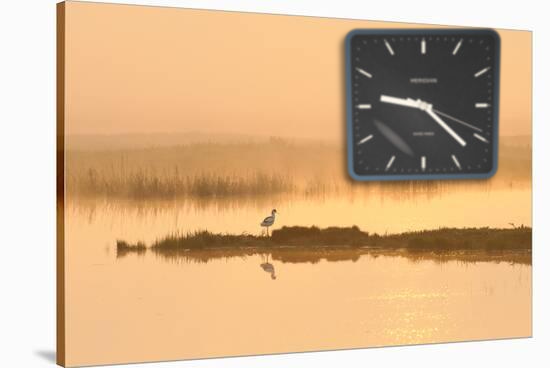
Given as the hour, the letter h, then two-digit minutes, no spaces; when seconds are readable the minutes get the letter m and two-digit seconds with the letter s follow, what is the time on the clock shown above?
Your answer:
9h22m19s
